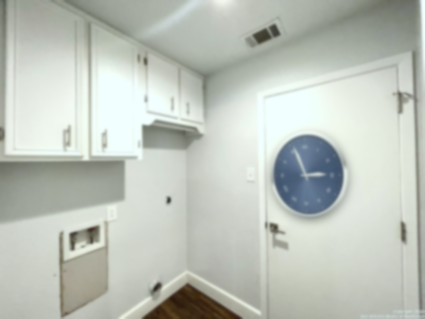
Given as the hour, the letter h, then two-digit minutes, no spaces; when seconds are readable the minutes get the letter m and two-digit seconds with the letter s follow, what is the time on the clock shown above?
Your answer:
2h56
